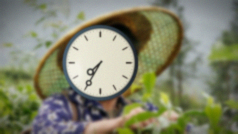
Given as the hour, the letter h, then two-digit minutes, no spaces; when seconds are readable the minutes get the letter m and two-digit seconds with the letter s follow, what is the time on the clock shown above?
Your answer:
7h35
